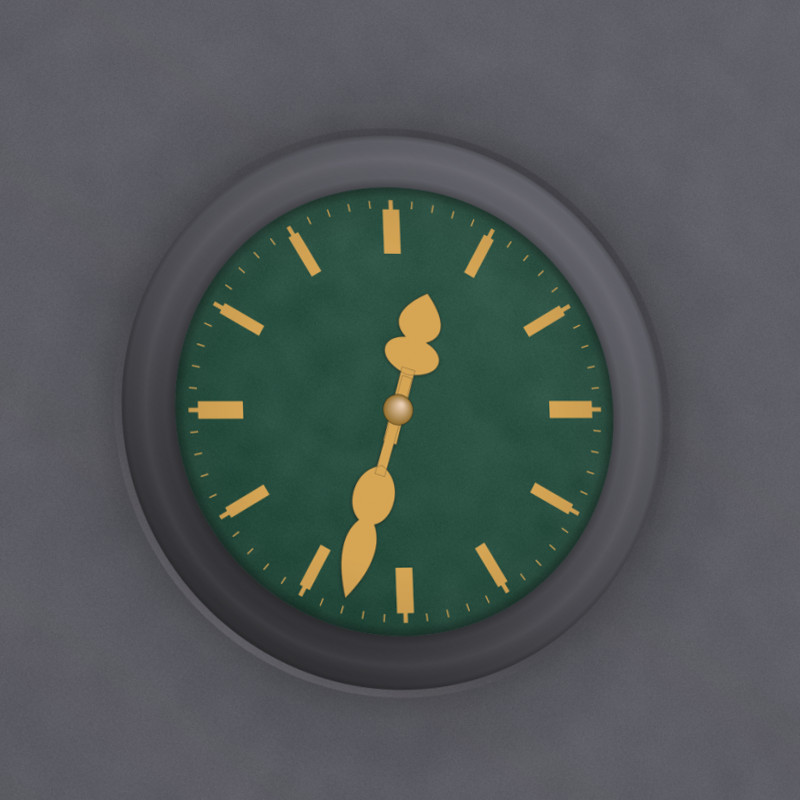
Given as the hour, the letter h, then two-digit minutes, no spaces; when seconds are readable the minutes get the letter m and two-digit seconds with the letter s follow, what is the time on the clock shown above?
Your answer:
12h33
